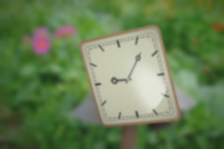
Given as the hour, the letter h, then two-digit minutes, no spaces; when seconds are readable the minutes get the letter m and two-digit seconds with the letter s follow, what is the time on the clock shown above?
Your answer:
9h07
